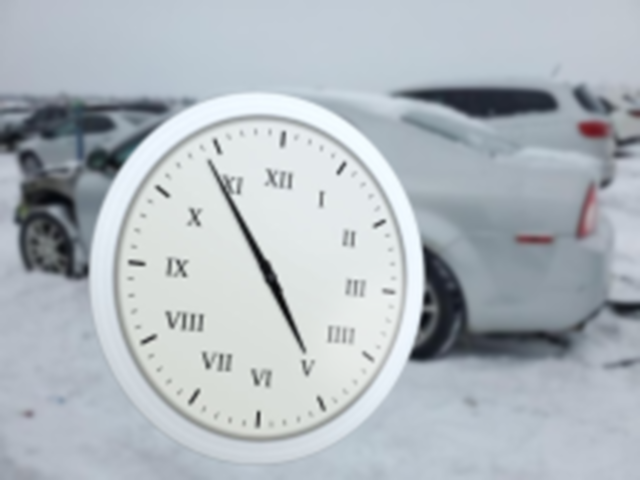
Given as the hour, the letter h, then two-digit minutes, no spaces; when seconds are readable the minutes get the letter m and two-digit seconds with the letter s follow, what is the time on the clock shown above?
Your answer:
4h54
